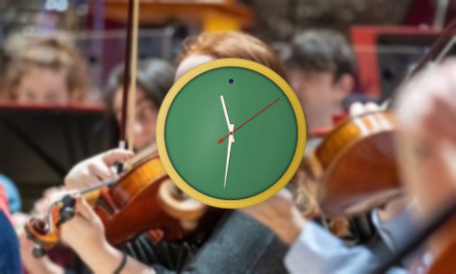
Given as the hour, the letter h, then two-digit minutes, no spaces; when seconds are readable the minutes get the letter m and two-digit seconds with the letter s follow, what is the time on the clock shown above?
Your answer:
11h31m09s
